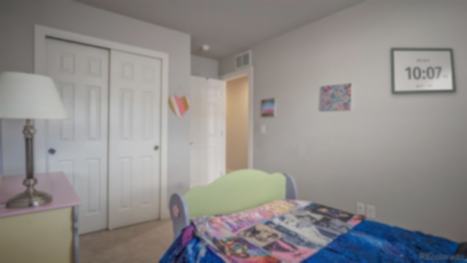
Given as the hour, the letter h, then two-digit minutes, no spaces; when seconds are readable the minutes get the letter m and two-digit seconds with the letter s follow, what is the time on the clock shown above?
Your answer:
10h07
